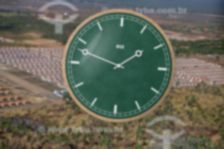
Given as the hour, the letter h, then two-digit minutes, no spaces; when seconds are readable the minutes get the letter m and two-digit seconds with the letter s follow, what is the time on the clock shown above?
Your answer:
1h48
